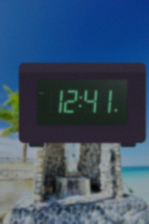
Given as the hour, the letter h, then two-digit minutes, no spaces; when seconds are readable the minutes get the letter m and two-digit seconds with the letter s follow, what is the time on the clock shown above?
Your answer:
12h41
